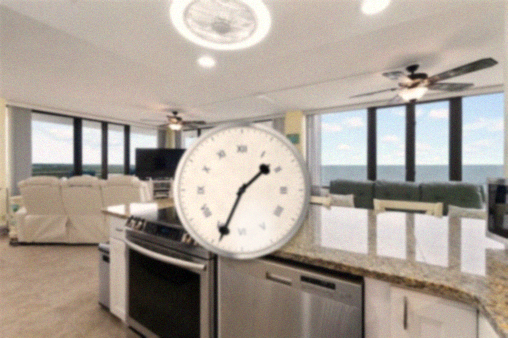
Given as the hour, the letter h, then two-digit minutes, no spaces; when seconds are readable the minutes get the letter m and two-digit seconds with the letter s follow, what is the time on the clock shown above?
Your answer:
1h34
